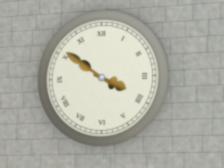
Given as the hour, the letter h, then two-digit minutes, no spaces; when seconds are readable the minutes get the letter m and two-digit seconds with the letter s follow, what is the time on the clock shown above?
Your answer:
3h51
